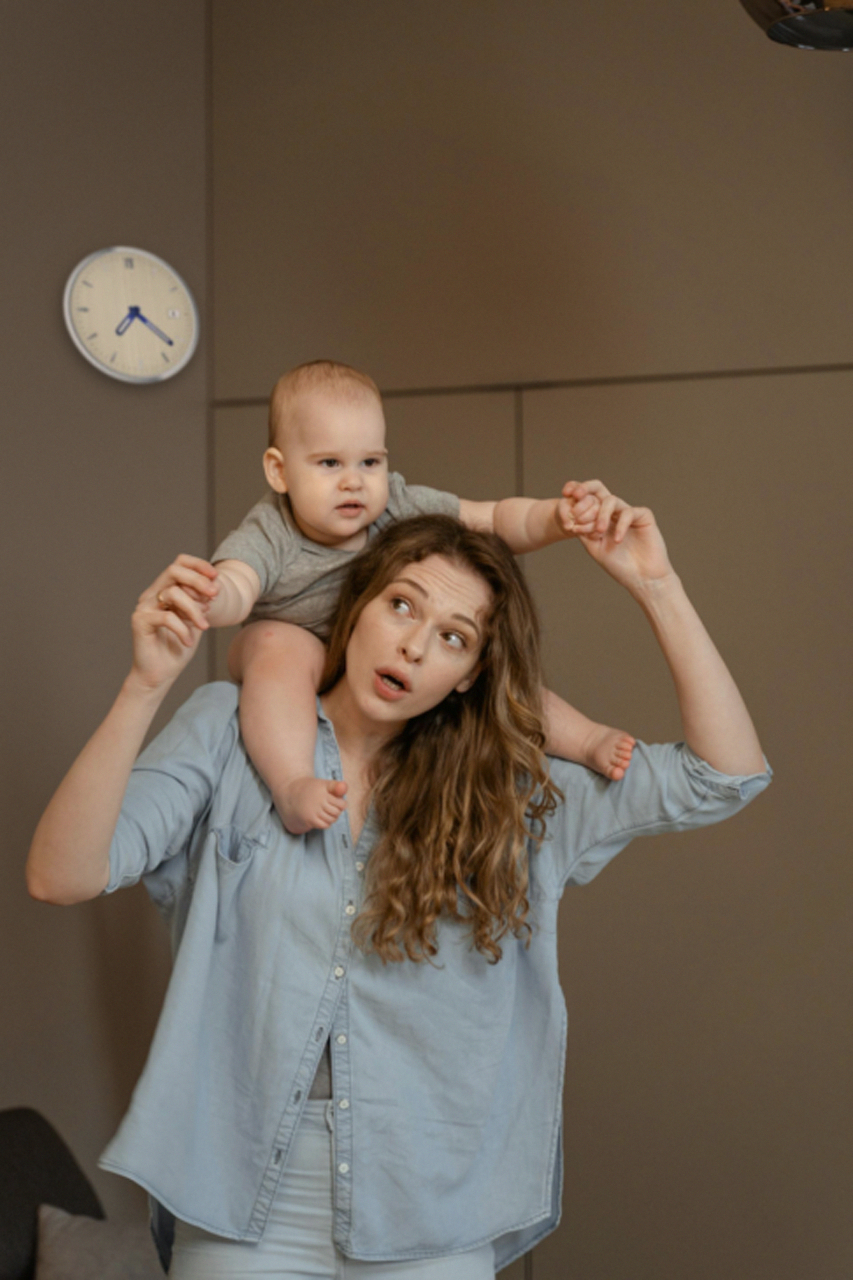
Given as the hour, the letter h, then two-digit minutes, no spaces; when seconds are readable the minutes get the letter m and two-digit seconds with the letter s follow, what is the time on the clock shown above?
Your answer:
7h22
